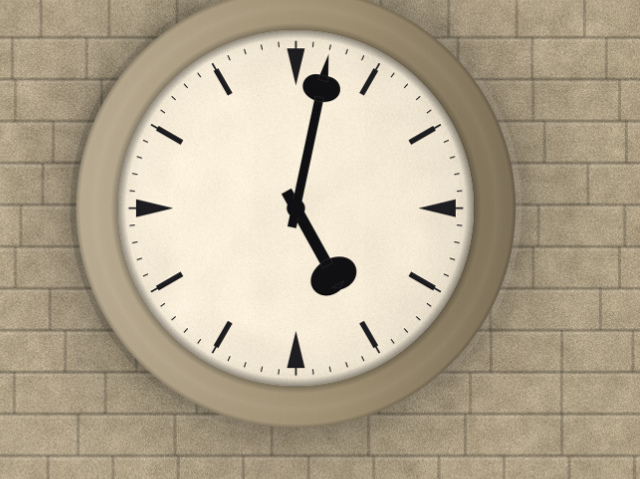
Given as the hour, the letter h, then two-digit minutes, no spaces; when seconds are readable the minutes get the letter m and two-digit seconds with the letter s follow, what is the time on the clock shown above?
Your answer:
5h02
